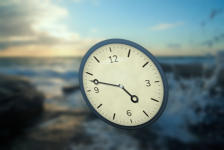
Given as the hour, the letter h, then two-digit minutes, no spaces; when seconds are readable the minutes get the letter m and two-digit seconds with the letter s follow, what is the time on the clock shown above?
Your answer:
4h48
